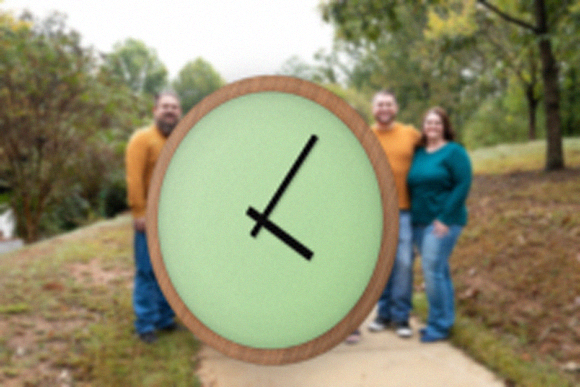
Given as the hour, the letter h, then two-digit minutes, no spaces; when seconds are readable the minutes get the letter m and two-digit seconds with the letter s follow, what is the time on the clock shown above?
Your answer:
4h06
